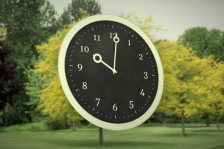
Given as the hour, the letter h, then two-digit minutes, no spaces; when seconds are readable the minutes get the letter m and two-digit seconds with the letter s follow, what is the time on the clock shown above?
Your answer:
10h01
